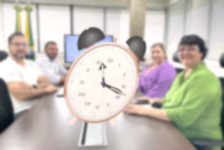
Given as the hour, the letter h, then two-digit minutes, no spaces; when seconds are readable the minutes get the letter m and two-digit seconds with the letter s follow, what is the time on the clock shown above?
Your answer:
11h18
